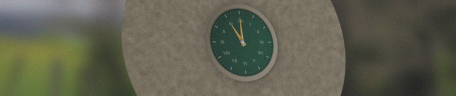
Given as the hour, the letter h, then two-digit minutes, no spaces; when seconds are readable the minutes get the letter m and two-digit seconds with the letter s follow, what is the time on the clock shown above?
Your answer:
11h00
